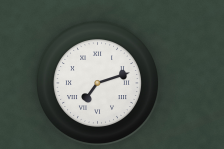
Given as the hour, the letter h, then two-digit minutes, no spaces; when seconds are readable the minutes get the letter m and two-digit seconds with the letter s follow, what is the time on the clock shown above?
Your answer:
7h12
